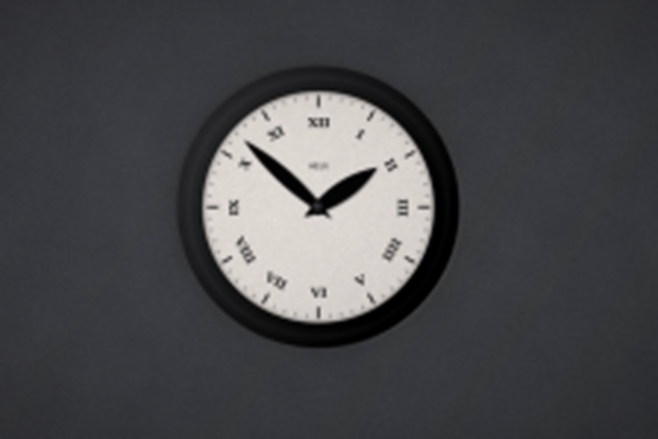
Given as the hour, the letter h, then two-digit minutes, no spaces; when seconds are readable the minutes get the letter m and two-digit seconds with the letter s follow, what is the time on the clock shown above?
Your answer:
1h52
